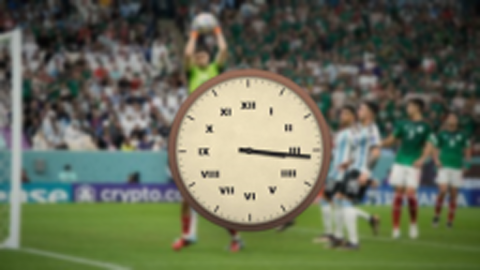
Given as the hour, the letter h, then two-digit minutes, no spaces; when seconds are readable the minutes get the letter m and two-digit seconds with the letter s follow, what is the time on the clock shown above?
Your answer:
3h16
